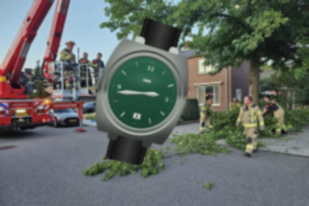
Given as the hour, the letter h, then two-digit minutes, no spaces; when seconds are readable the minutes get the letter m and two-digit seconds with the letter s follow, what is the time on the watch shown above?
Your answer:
2h43
